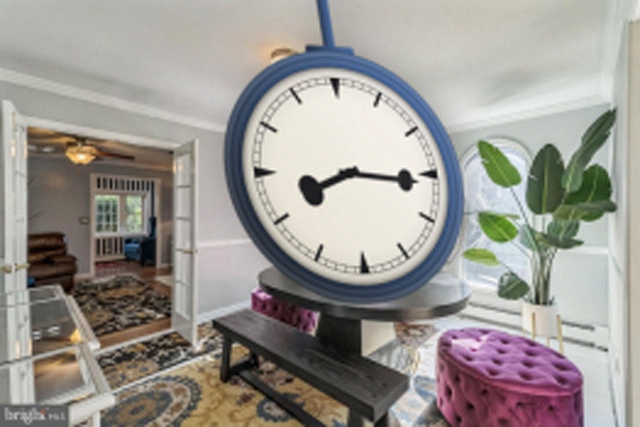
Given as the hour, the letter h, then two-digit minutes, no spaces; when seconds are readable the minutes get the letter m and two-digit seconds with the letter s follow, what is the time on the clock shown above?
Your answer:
8h16
